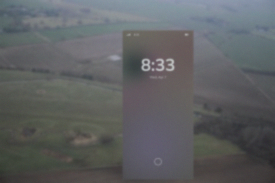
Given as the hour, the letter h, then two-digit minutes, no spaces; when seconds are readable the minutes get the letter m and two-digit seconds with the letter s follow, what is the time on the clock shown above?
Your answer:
8h33
